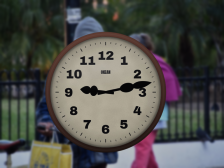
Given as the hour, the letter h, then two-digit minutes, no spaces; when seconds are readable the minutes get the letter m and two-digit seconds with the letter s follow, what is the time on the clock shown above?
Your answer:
9h13
